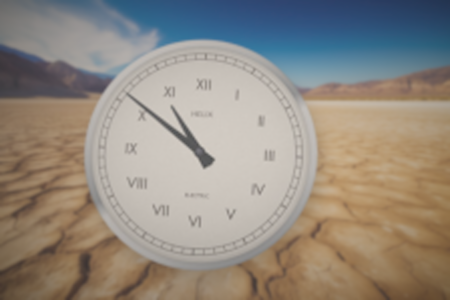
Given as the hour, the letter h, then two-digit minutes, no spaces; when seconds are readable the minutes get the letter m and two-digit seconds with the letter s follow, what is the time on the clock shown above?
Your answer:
10h51
